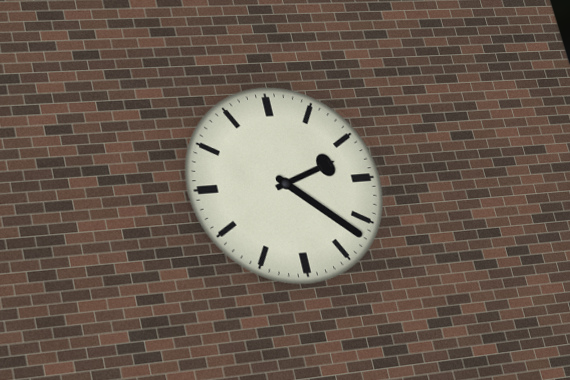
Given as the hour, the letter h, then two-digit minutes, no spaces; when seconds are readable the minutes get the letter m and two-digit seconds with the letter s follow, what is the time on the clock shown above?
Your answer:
2h22
